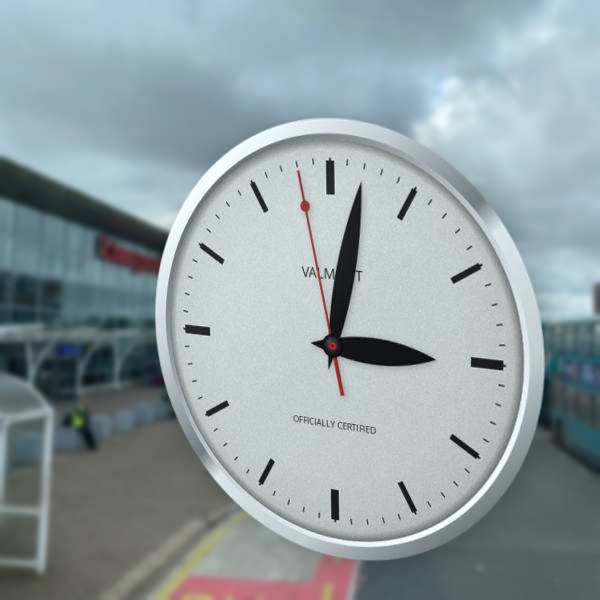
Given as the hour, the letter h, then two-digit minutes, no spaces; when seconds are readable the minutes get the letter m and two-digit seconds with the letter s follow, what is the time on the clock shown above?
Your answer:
3h01m58s
